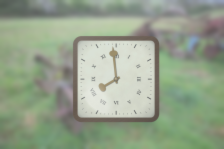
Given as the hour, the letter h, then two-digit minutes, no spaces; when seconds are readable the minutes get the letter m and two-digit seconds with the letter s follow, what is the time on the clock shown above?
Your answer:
7h59
